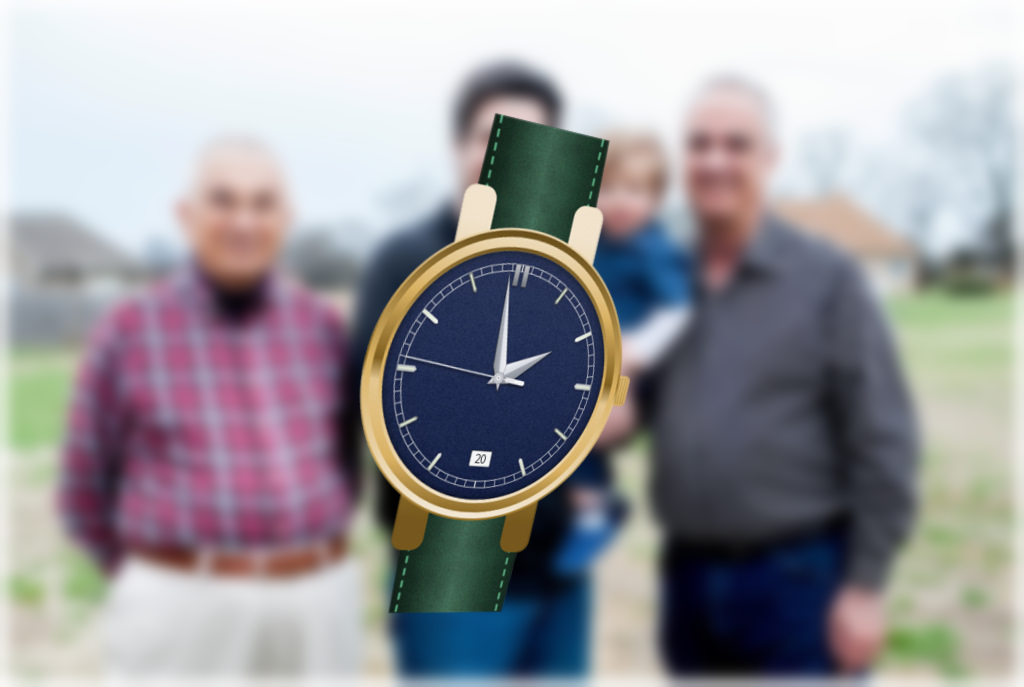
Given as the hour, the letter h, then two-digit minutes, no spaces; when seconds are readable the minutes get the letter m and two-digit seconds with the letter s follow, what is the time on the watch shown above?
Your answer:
1h58m46s
